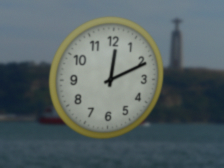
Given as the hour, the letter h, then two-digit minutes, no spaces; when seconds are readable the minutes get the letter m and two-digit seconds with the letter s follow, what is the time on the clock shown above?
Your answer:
12h11
